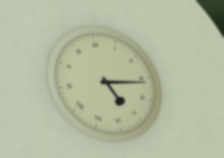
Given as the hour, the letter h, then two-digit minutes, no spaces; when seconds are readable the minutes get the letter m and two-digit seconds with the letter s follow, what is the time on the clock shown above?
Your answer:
5h16
